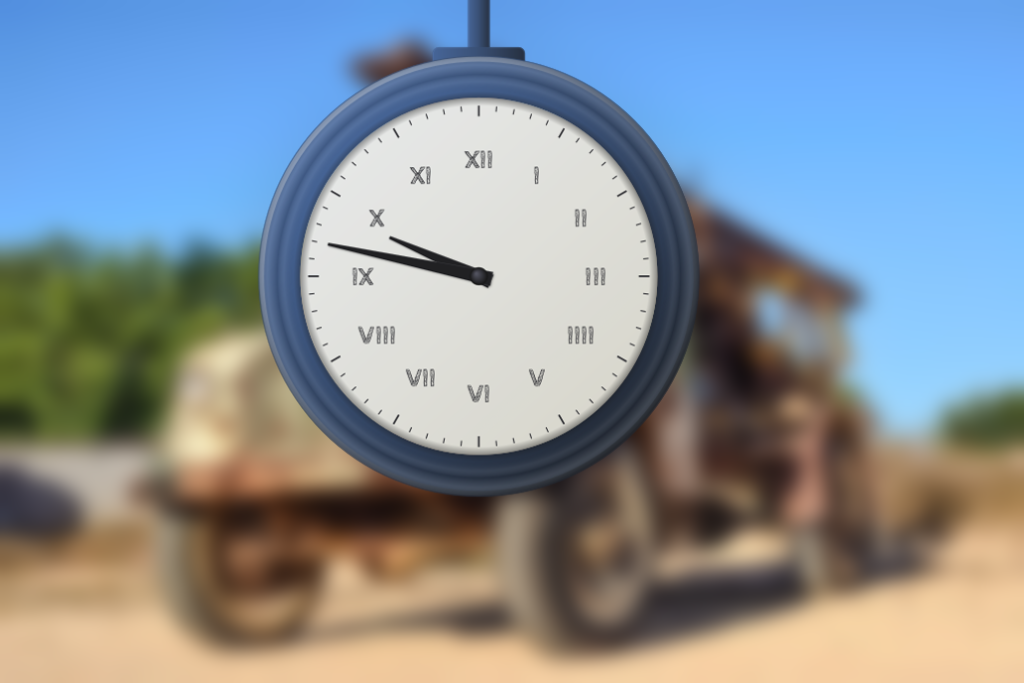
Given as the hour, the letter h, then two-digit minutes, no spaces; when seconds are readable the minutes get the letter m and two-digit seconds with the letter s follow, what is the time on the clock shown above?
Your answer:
9h47
